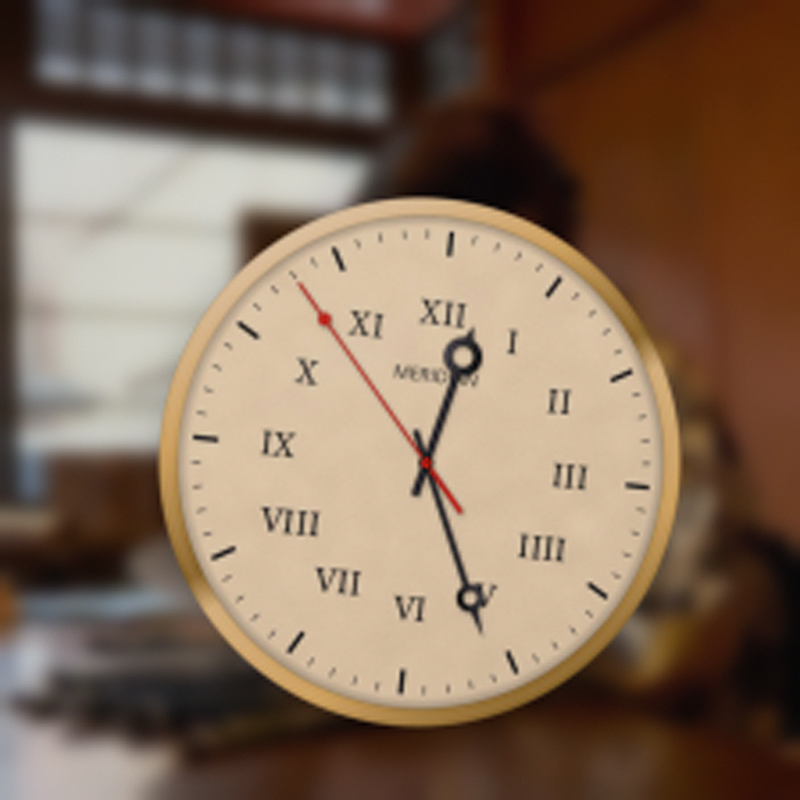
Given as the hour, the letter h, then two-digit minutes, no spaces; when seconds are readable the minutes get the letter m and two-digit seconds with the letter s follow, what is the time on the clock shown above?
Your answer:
12h25m53s
